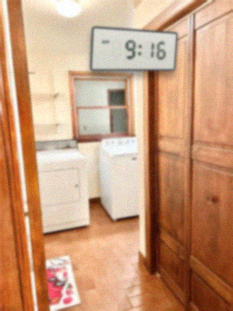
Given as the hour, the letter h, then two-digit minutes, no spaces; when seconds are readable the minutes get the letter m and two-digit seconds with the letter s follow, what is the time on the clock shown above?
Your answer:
9h16
